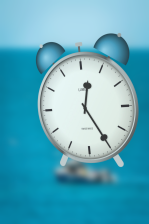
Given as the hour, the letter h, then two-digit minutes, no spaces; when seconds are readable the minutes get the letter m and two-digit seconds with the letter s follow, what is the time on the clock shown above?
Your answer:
12h25
